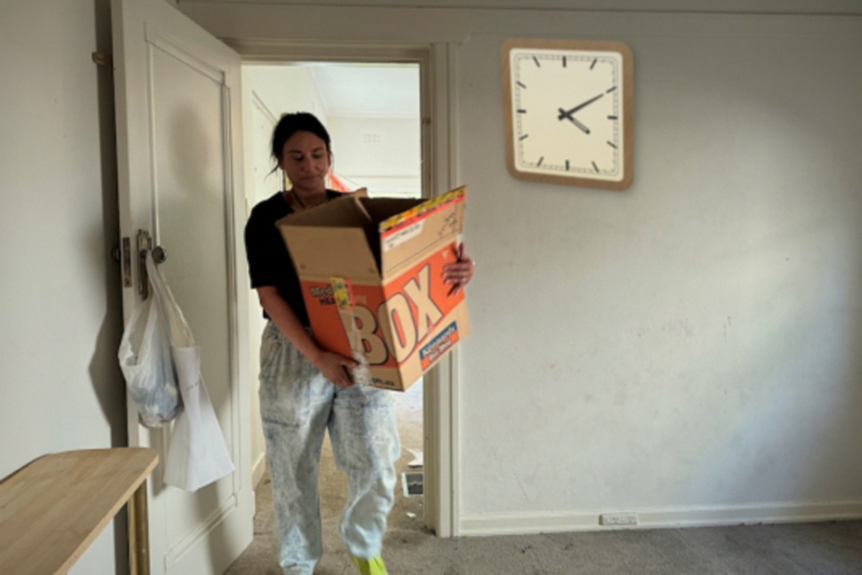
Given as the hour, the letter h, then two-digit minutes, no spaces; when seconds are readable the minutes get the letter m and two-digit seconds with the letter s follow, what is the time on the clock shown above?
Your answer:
4h10
